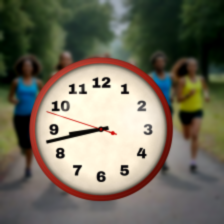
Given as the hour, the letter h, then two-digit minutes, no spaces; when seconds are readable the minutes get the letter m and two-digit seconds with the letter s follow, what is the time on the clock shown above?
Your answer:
8h42m48s
